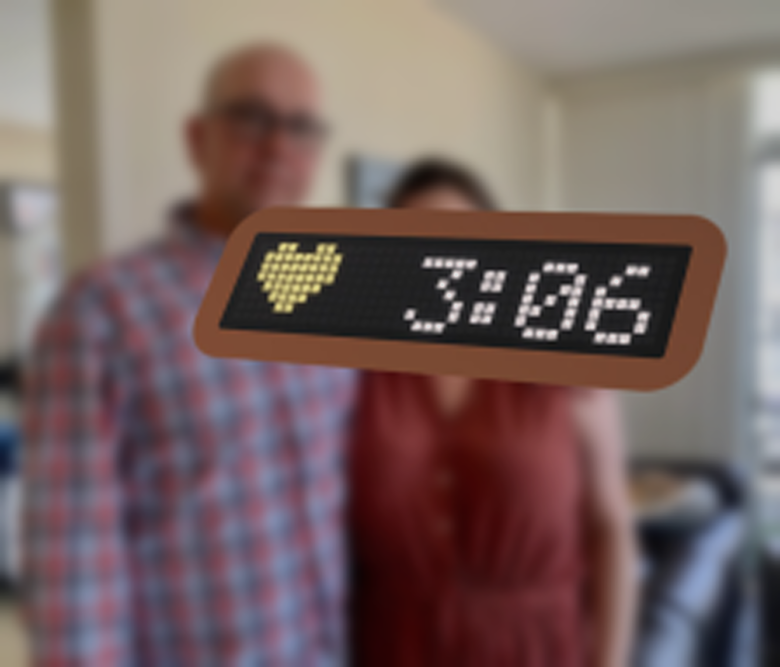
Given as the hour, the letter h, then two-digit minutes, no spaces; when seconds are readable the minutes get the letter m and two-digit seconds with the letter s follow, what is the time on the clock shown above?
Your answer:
3h06
